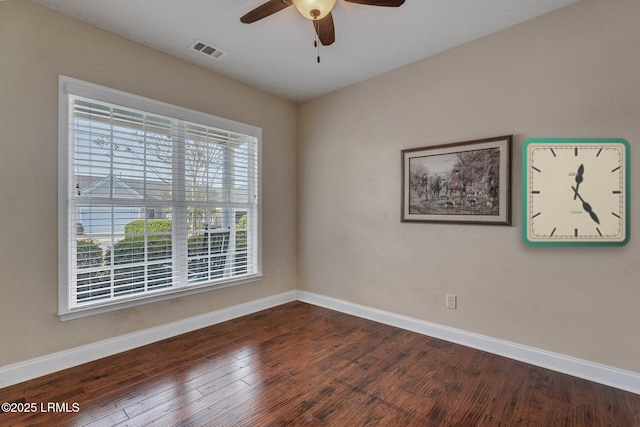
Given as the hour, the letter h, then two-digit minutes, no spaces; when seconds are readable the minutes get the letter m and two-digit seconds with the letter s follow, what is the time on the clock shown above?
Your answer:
12h24
